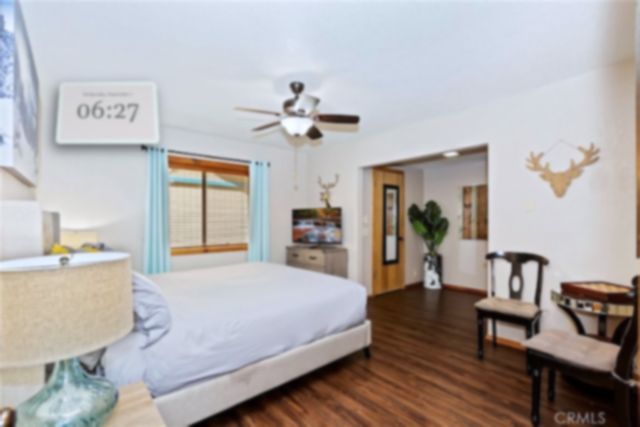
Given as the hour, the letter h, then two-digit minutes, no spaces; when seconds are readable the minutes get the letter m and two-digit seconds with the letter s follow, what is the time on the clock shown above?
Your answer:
6h27
